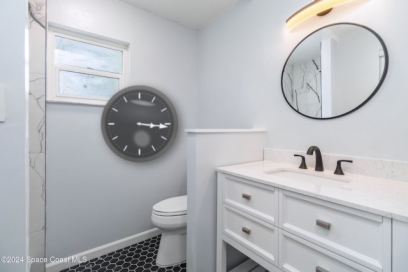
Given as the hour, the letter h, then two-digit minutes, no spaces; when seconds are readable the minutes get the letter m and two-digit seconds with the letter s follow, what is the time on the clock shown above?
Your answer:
3h16
